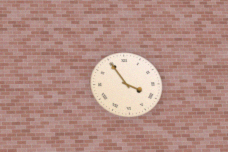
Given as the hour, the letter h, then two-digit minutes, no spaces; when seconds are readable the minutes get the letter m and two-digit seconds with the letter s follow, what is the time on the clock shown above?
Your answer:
3h55
